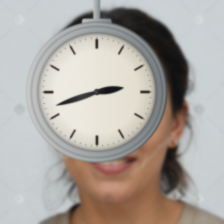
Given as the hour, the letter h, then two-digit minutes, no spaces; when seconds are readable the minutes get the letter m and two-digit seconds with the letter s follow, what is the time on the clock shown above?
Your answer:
2h42
